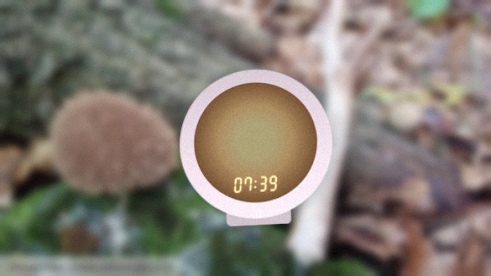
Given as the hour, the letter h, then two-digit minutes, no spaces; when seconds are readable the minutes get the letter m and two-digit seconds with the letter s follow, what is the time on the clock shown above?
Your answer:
7h39
